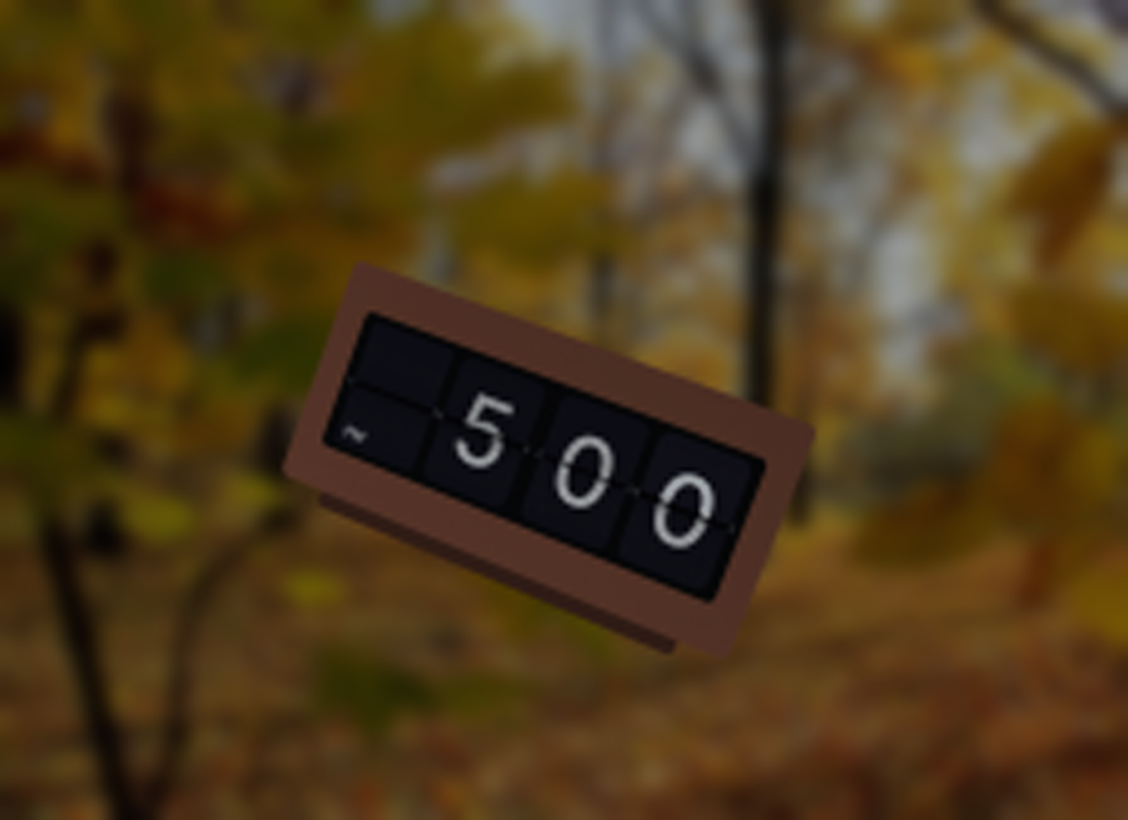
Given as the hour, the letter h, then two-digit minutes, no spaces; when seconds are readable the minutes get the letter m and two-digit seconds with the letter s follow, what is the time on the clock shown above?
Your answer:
5h00
